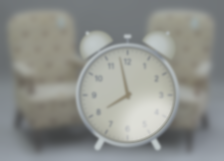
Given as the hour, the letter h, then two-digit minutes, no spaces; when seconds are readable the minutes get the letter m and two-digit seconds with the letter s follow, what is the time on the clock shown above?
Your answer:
7h58
